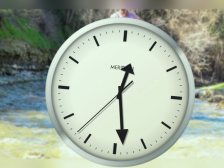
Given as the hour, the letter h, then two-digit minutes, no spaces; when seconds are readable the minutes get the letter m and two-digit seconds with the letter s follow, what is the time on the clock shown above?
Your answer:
12h28m37s
